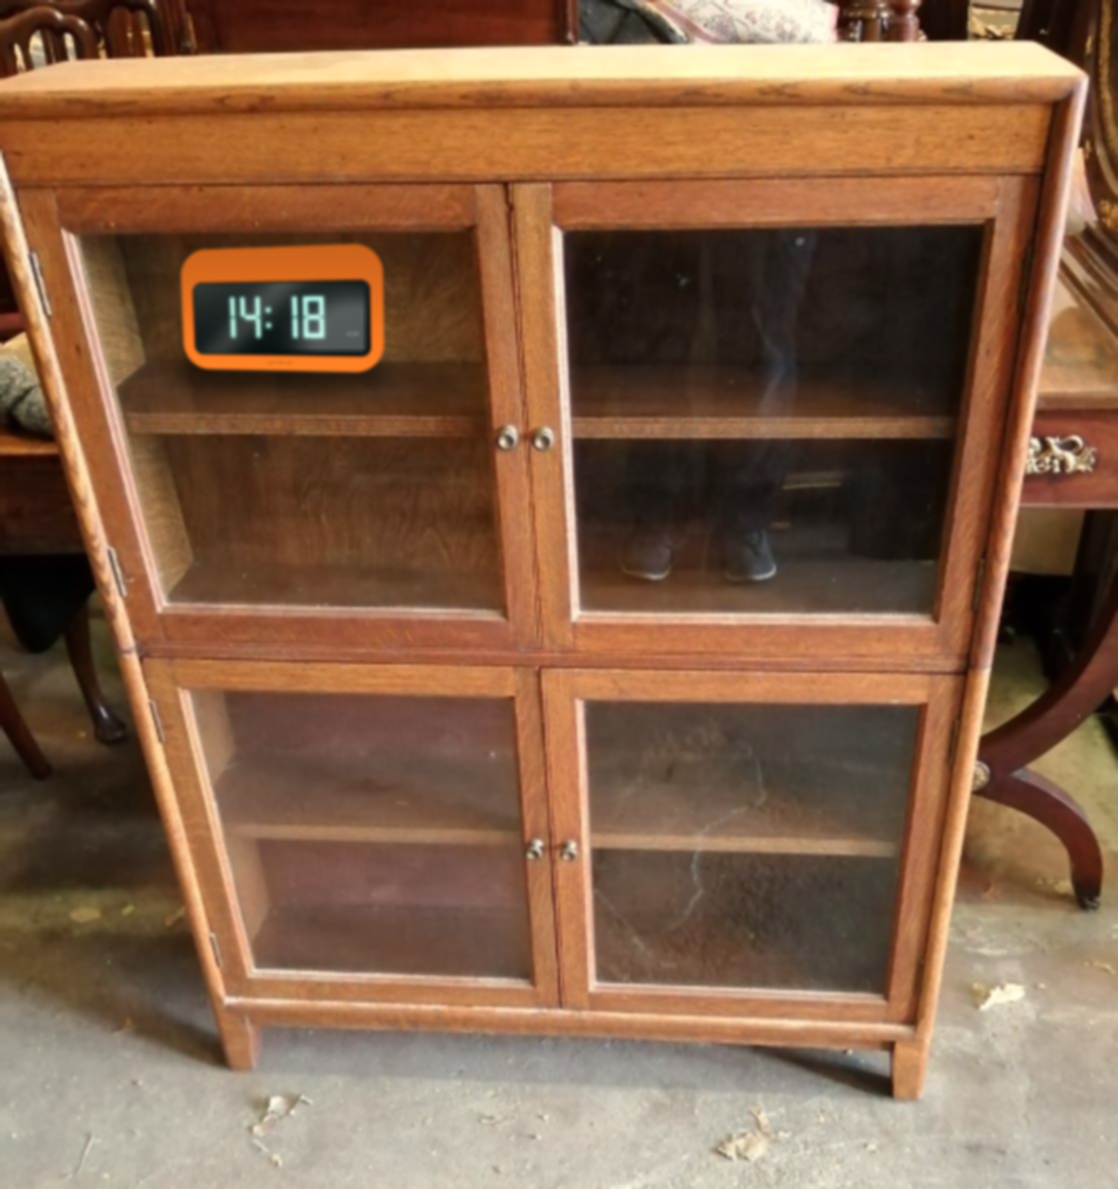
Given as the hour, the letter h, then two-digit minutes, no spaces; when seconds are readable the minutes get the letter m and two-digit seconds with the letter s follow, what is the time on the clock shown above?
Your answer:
14h18
